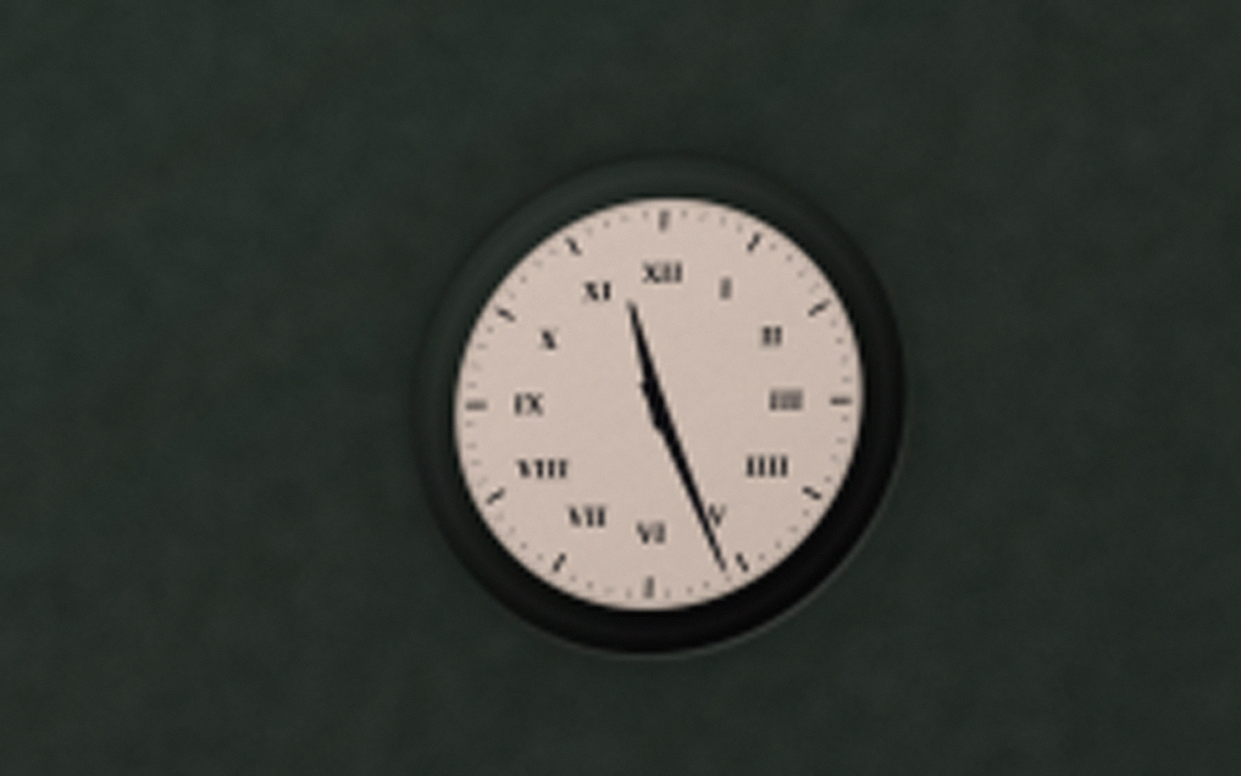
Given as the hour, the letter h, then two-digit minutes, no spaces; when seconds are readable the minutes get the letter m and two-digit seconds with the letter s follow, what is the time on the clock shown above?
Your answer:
11h26
